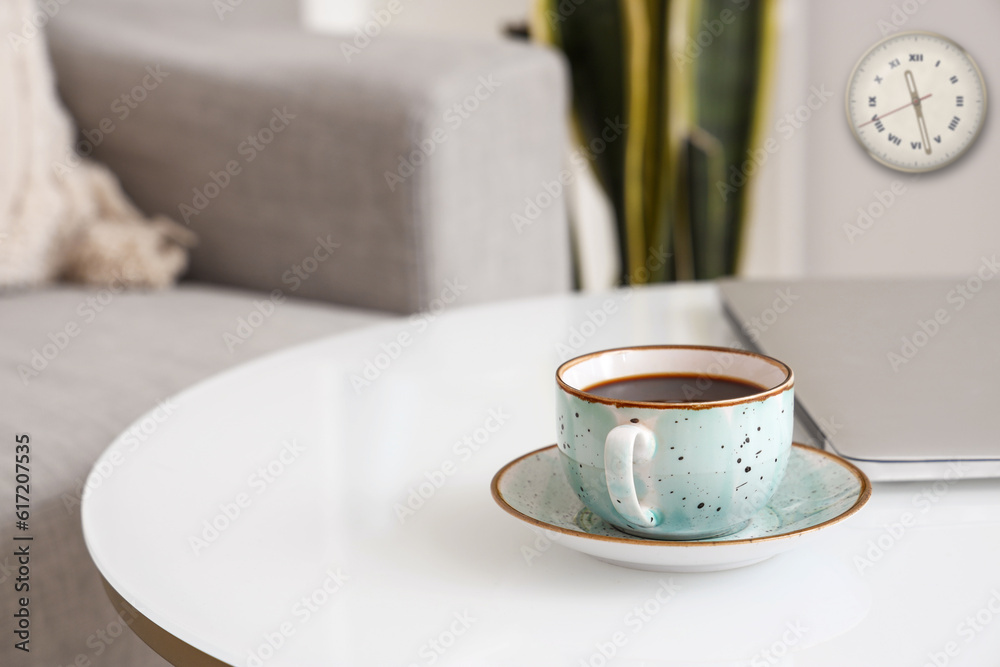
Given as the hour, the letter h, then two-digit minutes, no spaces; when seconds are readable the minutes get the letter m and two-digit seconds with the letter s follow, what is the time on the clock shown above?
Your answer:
11h27m41s
